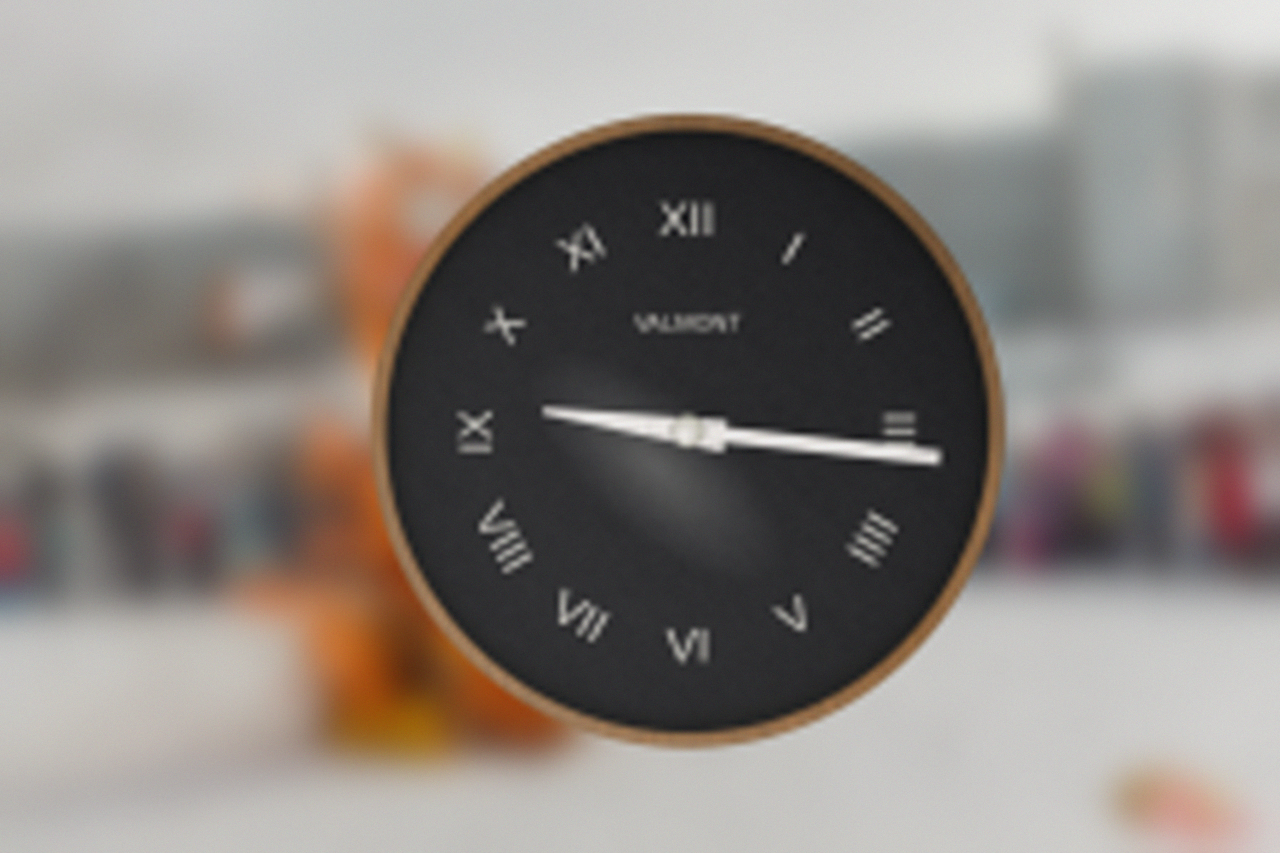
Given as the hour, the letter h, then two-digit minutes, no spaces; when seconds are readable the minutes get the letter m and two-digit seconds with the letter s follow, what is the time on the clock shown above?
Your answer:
9h16
